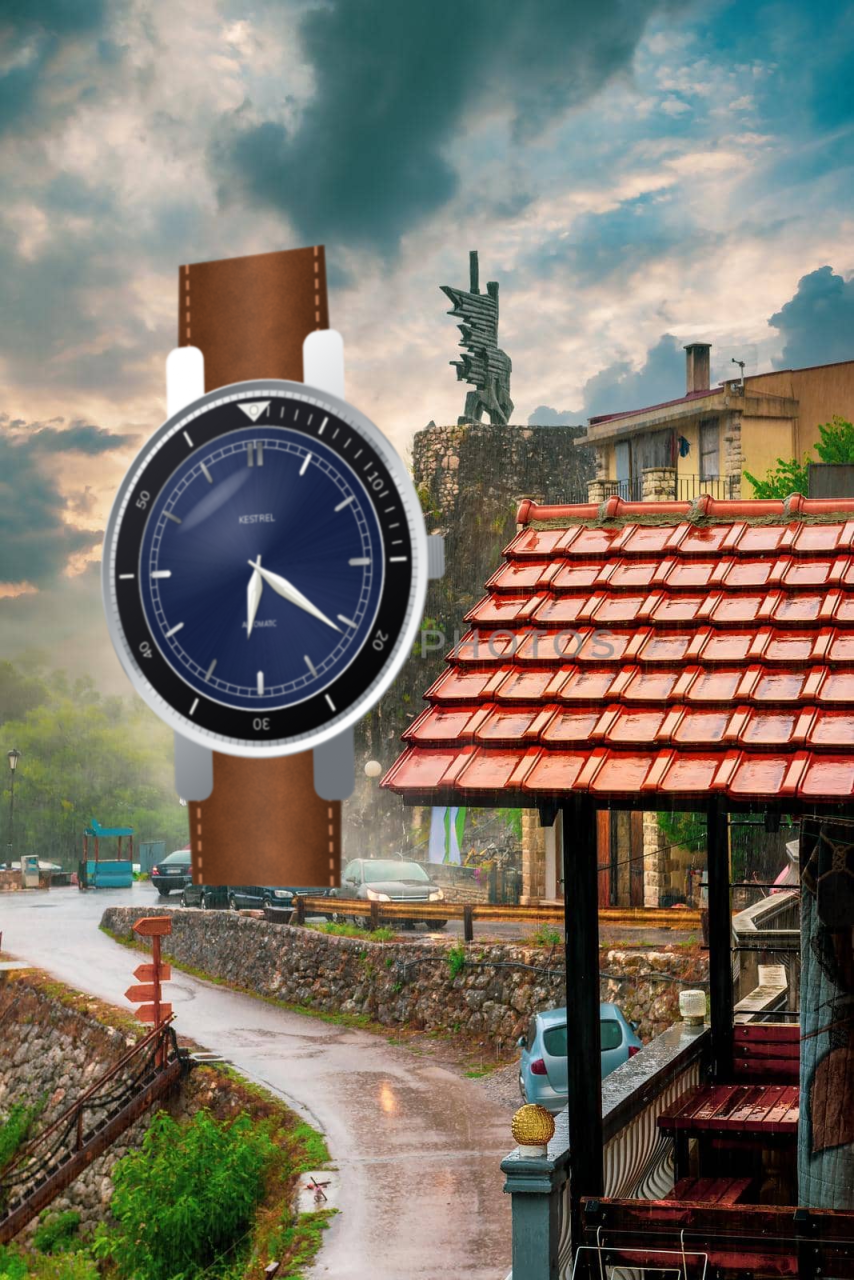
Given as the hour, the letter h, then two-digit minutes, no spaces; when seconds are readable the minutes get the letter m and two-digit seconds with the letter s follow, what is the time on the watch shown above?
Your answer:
6h21
